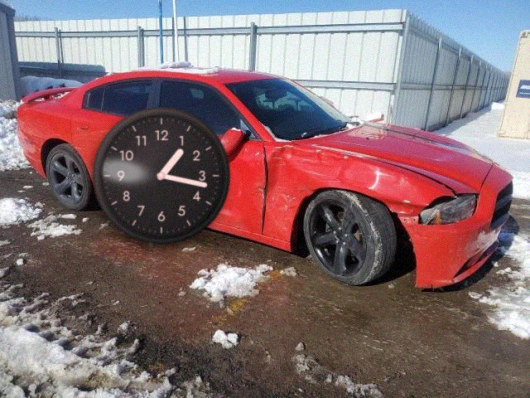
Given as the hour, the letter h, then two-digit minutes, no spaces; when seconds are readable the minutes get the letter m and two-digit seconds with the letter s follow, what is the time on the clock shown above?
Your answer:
1h17
